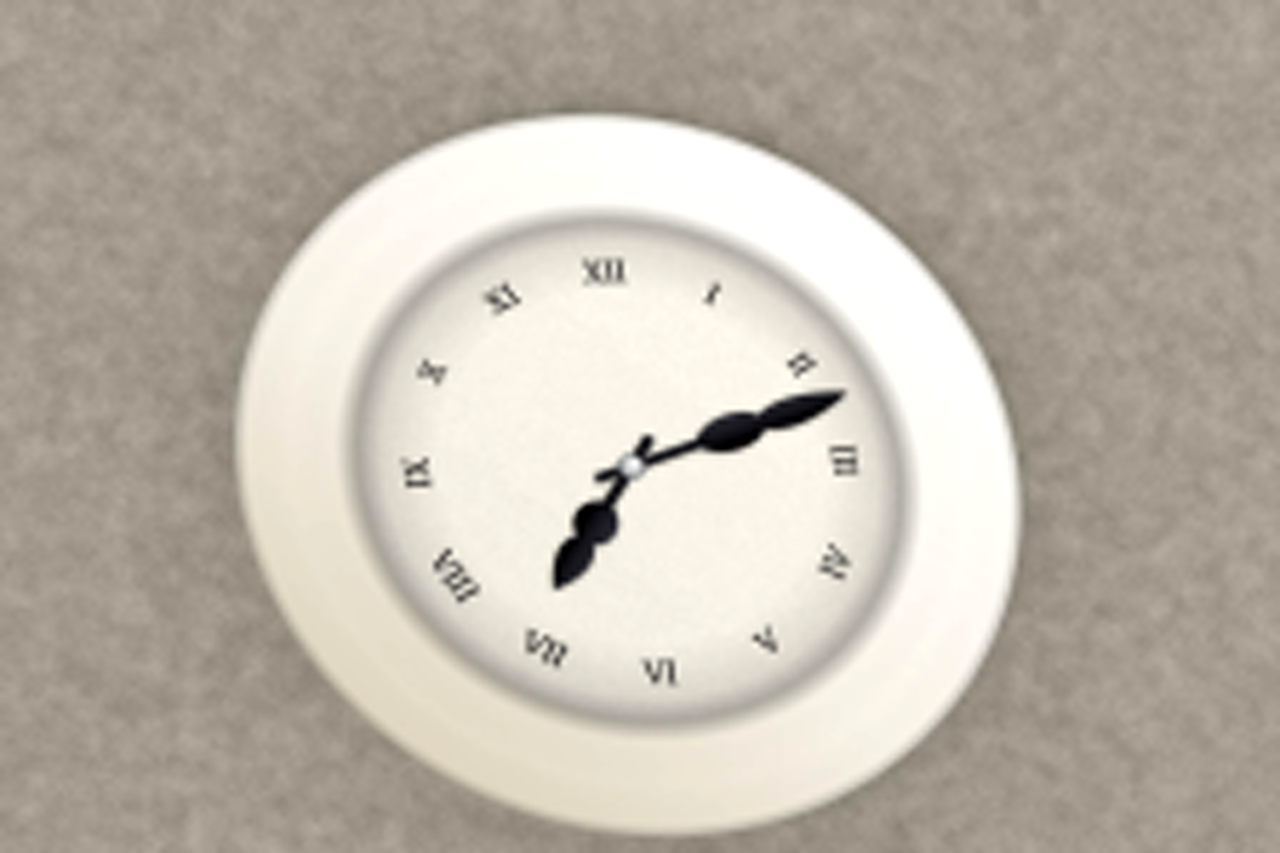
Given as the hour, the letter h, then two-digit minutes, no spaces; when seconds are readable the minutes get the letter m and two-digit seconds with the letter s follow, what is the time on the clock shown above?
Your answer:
7h12
